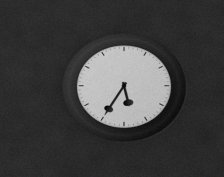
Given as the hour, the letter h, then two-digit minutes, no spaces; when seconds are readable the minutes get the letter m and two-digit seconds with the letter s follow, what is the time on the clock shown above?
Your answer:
5h35
